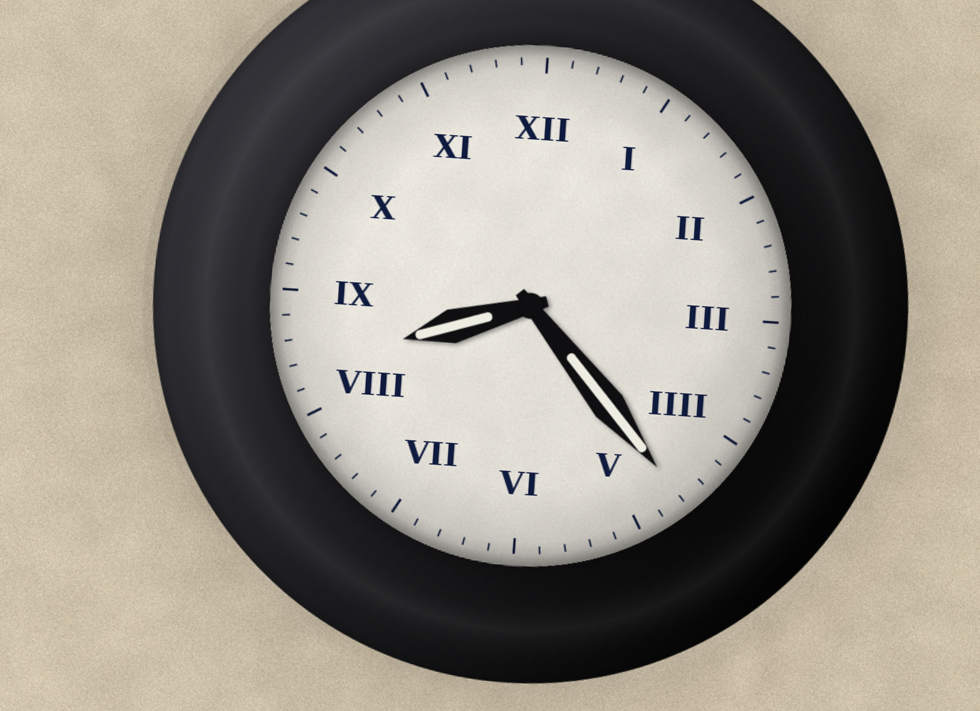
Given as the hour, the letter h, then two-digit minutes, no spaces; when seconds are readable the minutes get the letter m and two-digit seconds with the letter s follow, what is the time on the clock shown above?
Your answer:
8h23
